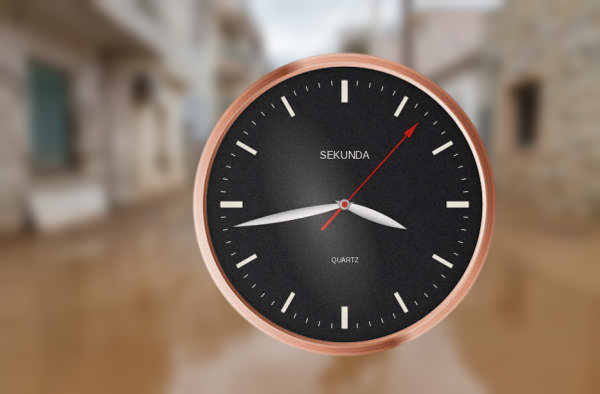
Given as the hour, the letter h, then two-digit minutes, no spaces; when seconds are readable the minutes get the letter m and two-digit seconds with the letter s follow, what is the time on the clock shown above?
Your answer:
3h43m07s
